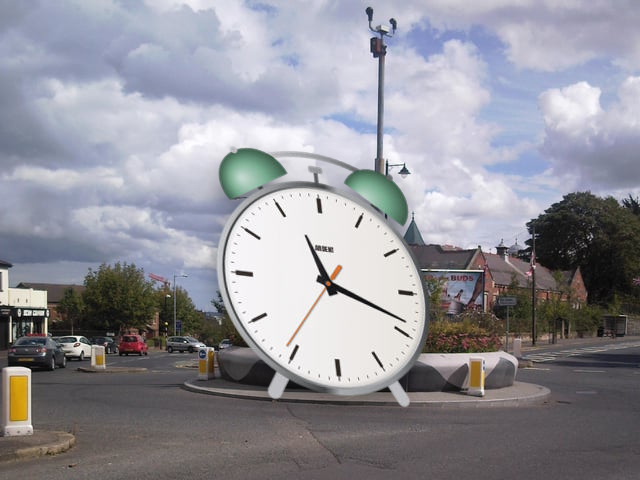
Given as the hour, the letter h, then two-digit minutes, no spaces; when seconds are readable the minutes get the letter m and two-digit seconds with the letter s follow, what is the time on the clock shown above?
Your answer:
11h18m36s
